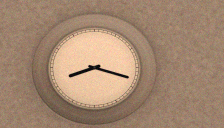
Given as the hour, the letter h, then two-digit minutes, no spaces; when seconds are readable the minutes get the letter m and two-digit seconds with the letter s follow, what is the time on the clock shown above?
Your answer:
8h18
